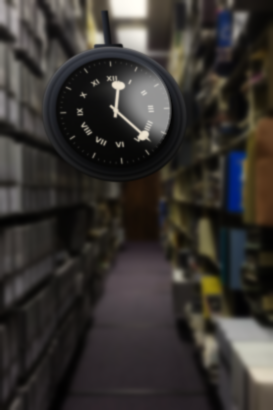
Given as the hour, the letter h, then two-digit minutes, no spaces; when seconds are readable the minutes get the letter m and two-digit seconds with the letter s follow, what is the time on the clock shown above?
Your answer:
12h23
